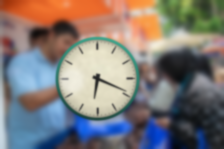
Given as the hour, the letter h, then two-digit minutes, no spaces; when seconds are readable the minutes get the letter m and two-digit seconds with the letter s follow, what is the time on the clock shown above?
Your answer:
6h19
